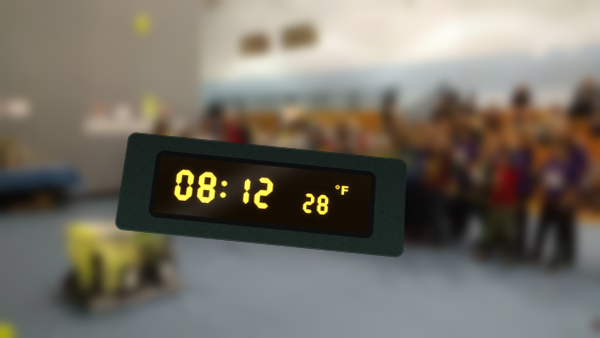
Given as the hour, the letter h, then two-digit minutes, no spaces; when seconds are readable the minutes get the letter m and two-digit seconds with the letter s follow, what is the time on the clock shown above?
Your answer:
8h12
